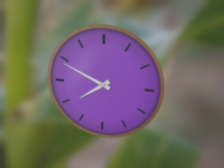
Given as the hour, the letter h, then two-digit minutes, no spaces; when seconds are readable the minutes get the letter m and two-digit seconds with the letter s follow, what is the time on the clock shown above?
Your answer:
7h49
